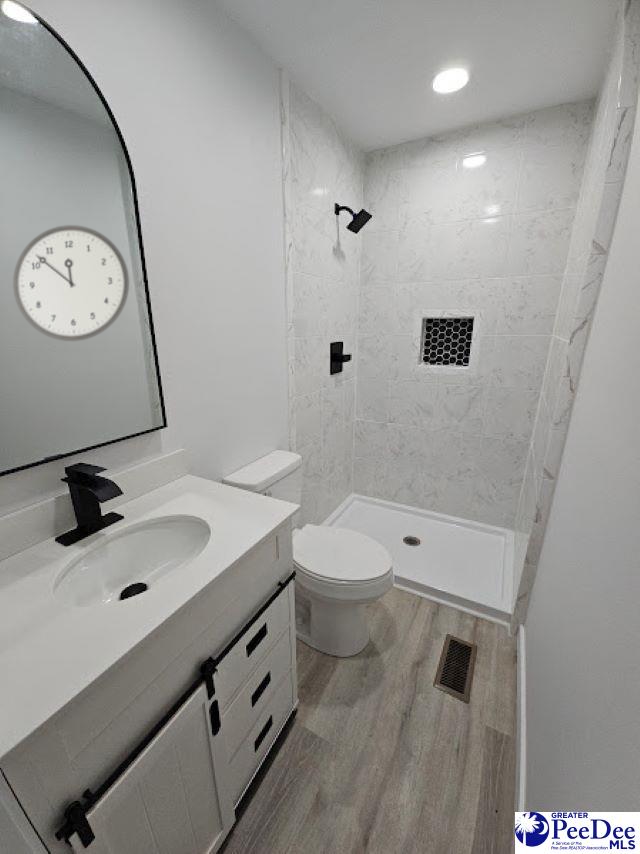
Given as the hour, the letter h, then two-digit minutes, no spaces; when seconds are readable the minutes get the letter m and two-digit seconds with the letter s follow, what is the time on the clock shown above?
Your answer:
11h52
